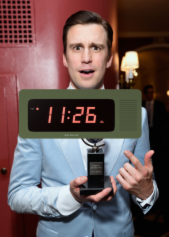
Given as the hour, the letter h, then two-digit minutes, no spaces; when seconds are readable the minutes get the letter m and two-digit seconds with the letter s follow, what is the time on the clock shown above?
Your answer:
11h26
